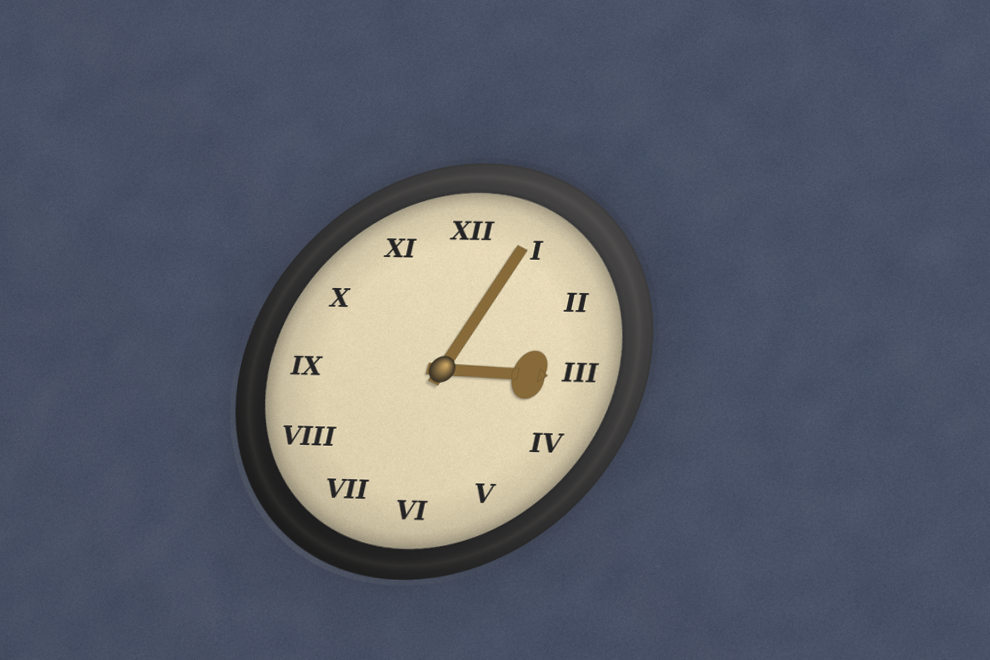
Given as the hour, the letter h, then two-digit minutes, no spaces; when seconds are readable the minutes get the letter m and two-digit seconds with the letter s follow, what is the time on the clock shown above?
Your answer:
3h04
